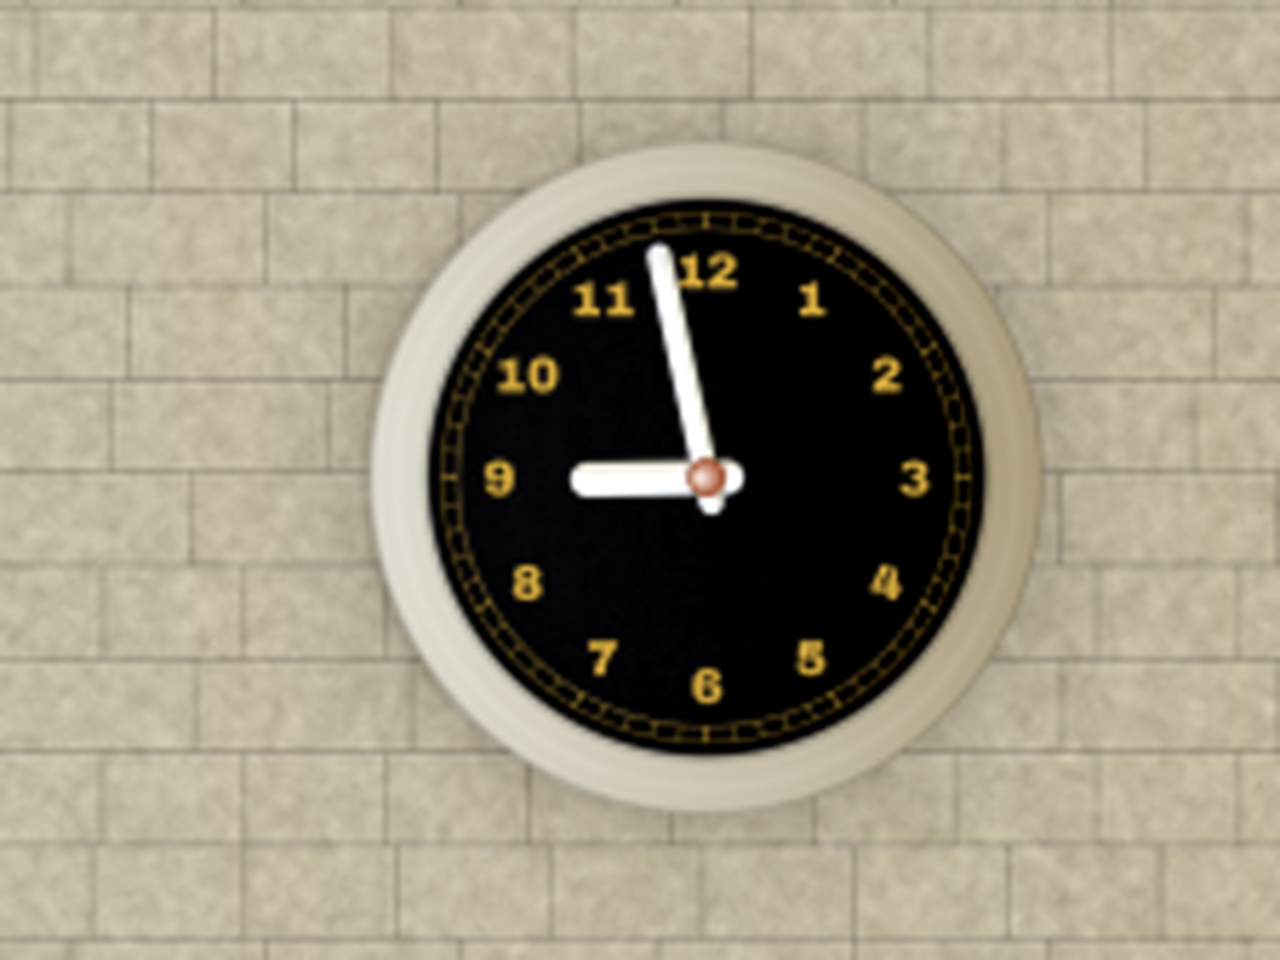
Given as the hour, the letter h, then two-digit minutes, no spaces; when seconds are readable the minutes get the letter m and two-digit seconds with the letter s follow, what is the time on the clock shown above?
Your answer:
8h58
